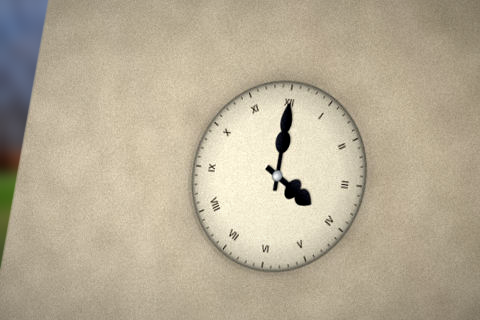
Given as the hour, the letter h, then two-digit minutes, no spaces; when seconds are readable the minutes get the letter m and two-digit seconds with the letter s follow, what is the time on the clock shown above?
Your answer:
4h00
